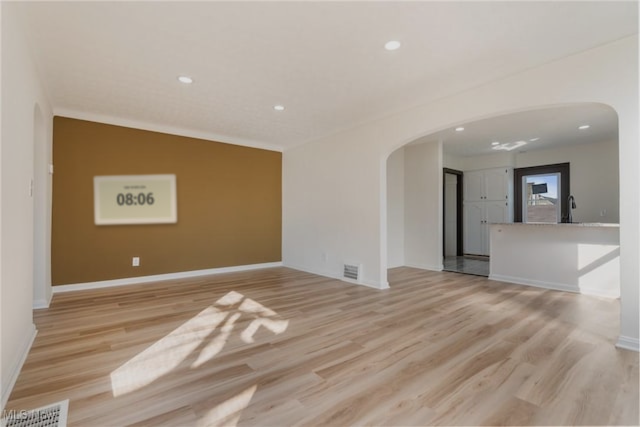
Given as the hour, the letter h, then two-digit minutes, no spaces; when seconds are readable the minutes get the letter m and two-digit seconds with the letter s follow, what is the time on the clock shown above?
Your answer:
8h06
